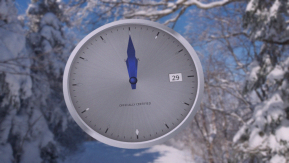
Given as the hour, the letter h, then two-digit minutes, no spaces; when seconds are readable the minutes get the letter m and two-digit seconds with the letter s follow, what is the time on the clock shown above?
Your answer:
12h00
